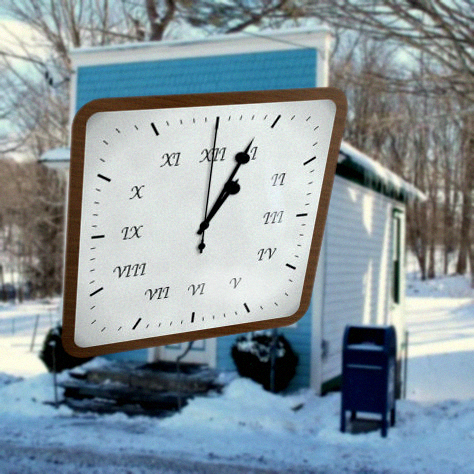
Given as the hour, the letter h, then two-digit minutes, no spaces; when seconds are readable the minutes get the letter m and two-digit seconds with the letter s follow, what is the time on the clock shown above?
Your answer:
1h04m00s
